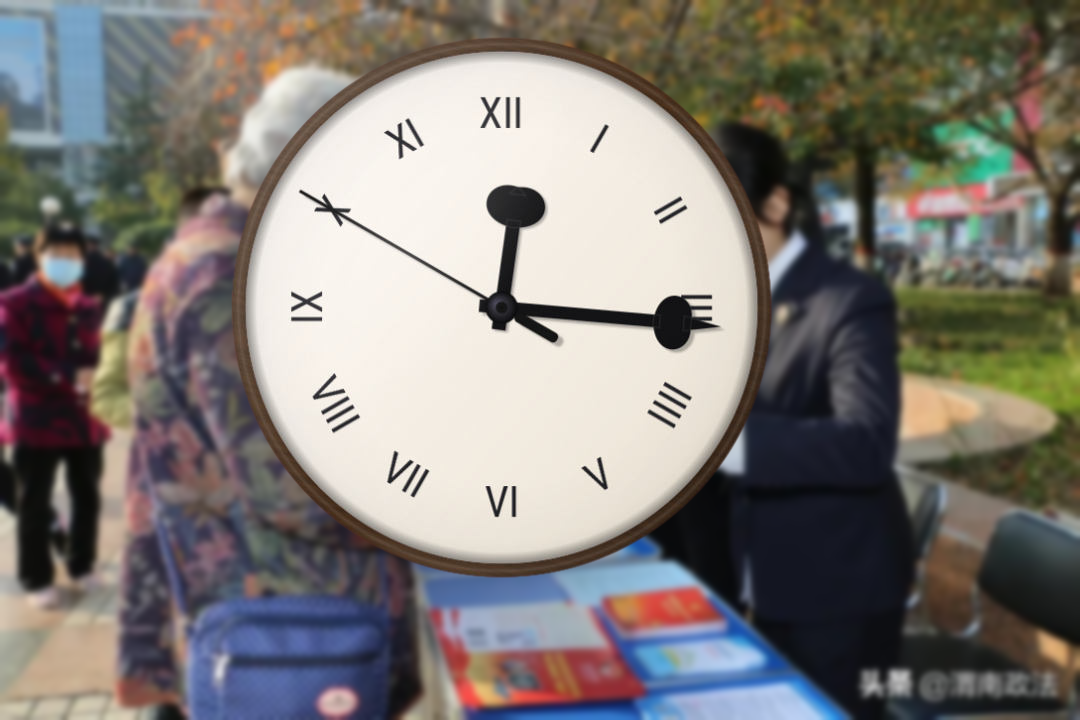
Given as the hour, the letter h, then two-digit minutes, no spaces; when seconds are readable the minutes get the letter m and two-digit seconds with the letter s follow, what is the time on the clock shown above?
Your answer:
12h15m50s
